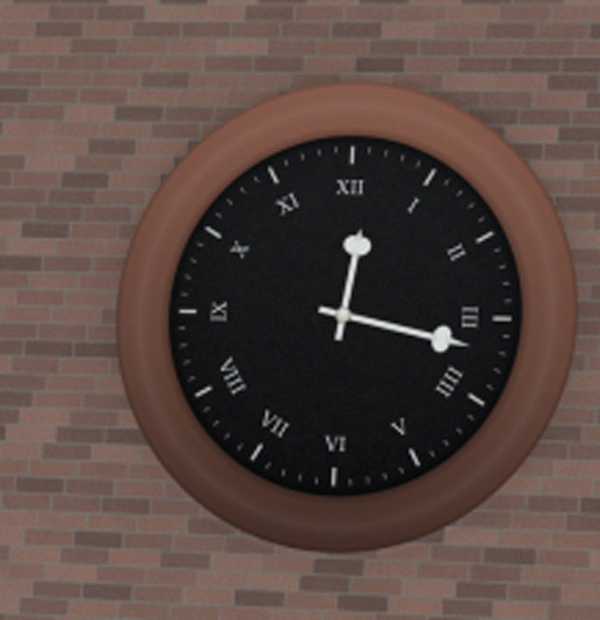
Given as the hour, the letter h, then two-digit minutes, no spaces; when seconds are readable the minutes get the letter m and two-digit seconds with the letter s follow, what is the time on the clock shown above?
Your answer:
12h17
